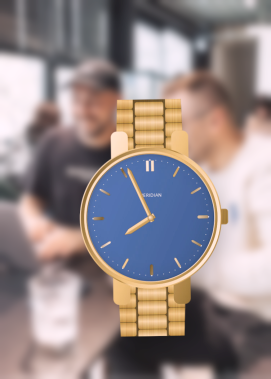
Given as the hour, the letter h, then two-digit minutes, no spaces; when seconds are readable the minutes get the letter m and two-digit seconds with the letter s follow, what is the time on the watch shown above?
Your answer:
7h56
